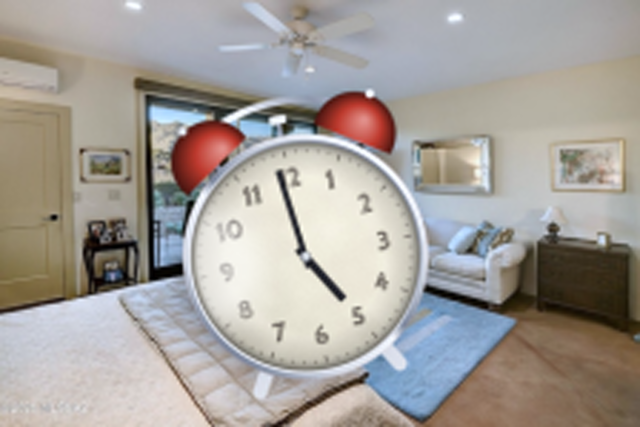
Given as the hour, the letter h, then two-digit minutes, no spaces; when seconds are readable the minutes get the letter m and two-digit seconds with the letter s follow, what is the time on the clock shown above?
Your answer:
4h59
